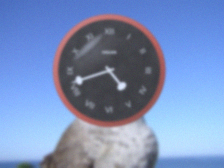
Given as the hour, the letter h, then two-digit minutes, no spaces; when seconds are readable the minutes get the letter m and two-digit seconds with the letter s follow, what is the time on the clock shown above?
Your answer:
4h42
